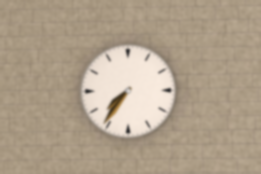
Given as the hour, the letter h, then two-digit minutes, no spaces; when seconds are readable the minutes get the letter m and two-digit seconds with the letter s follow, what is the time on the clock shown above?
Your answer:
7h36
